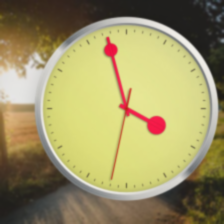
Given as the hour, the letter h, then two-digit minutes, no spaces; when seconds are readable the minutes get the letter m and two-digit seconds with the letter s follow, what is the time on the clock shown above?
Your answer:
3h57m32s
